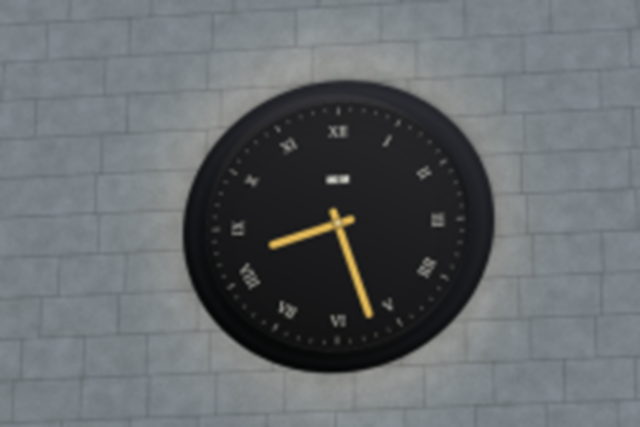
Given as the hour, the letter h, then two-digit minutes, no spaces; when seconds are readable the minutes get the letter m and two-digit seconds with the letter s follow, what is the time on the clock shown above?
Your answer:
8h27
